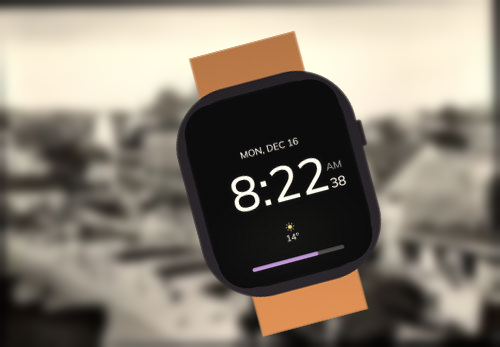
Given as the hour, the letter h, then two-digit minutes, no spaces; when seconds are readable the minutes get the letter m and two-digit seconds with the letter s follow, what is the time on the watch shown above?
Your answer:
8h22m38s
